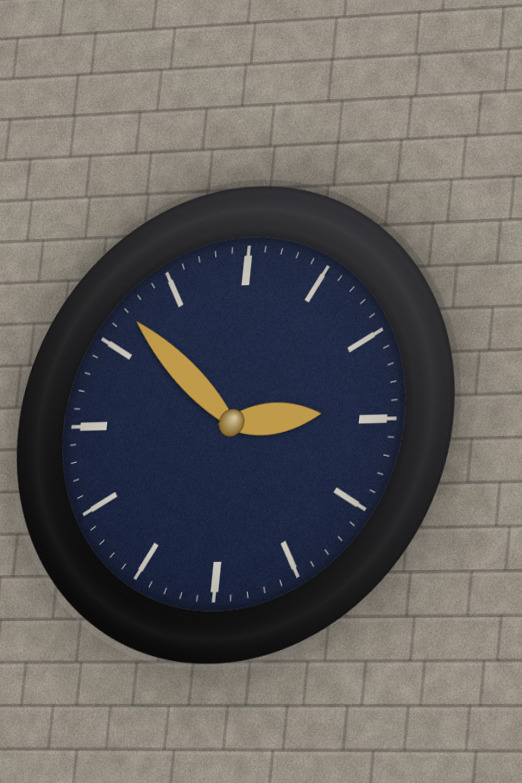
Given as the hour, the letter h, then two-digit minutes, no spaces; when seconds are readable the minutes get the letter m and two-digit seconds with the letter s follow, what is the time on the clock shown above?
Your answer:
2h52
